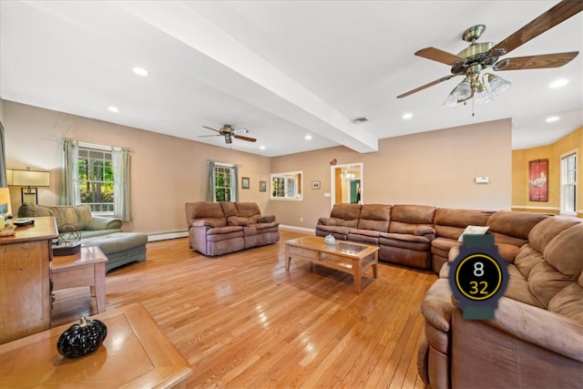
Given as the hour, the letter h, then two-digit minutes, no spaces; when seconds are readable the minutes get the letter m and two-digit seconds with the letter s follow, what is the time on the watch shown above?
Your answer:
8h32
